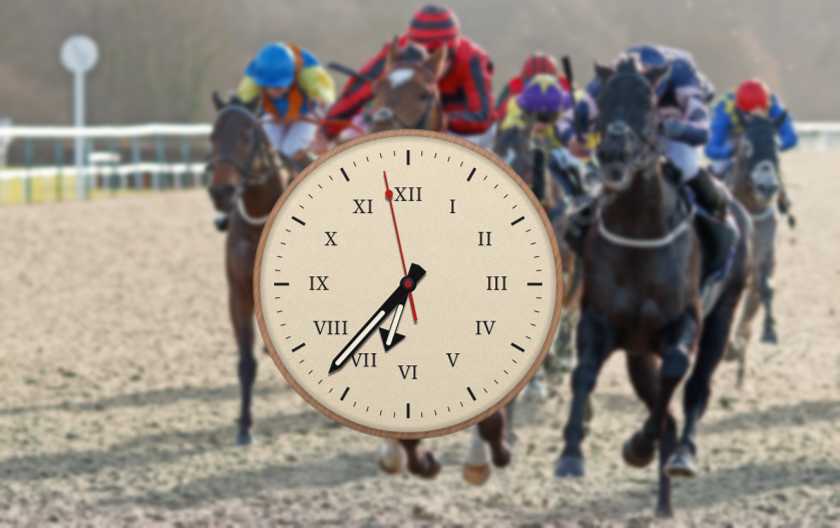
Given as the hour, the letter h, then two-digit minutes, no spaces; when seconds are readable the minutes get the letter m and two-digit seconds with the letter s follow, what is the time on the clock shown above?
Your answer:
6h36m58s
